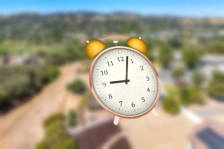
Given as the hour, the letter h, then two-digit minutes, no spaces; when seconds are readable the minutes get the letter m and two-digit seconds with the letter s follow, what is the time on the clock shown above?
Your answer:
9h03
